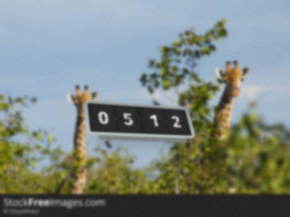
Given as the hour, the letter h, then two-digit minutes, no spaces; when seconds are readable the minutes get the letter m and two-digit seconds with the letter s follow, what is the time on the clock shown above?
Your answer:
5h12
